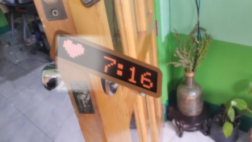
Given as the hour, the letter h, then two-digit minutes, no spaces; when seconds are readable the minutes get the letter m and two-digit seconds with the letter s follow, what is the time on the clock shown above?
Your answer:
7h16
